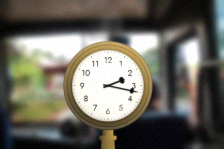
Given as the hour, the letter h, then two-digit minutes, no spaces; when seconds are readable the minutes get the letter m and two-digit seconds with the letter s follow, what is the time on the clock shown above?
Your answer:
2h17
